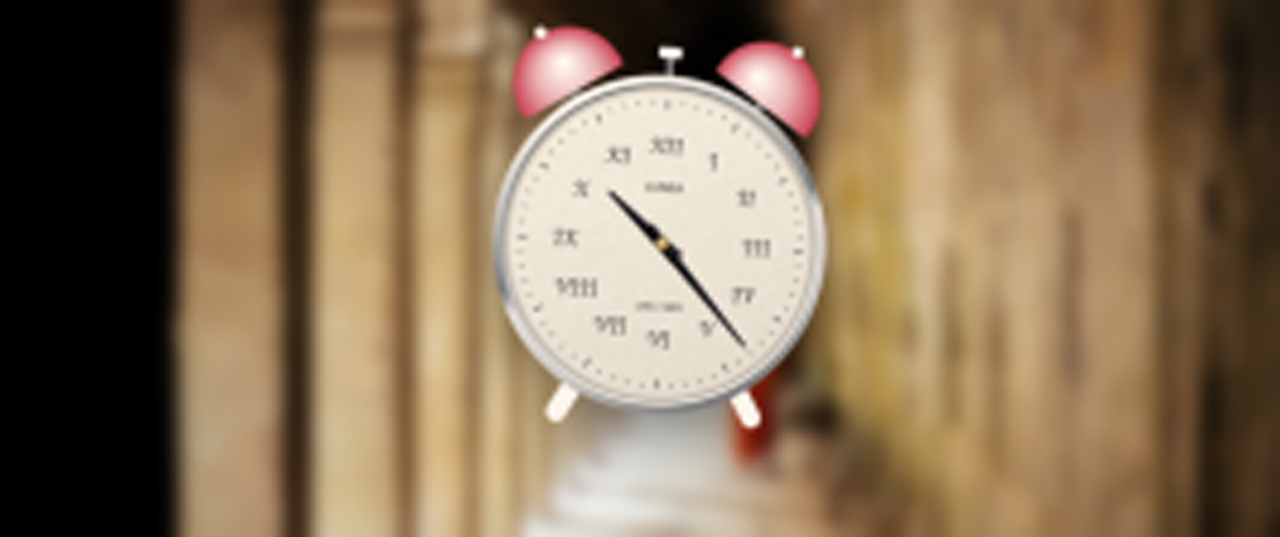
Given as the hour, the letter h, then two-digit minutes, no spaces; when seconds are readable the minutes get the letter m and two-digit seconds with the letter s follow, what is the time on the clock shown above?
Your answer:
10h23
